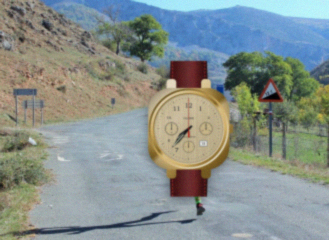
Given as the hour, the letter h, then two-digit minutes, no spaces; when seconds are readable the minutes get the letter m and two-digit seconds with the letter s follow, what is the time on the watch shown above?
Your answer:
7h37
